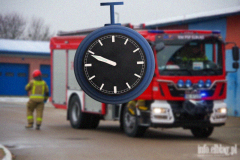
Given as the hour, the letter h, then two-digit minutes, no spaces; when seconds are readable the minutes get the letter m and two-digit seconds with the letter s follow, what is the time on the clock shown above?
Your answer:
9h49
